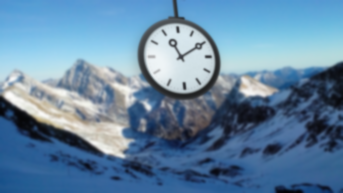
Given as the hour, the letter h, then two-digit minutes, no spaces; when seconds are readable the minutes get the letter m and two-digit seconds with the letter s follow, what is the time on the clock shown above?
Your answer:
11h10
